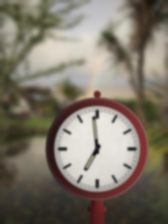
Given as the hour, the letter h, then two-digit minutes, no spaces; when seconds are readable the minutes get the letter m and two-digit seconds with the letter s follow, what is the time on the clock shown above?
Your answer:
6h59
